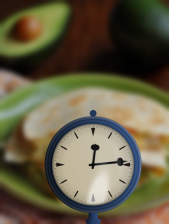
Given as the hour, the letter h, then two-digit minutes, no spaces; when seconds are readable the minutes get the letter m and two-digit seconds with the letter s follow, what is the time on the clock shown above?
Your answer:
12h14
